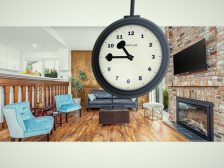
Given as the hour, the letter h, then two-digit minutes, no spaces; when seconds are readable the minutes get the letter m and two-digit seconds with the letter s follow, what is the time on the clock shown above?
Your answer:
10h45
